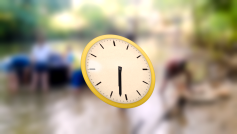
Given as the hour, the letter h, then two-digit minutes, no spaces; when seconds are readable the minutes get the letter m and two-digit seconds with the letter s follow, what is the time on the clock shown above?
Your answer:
6h32
